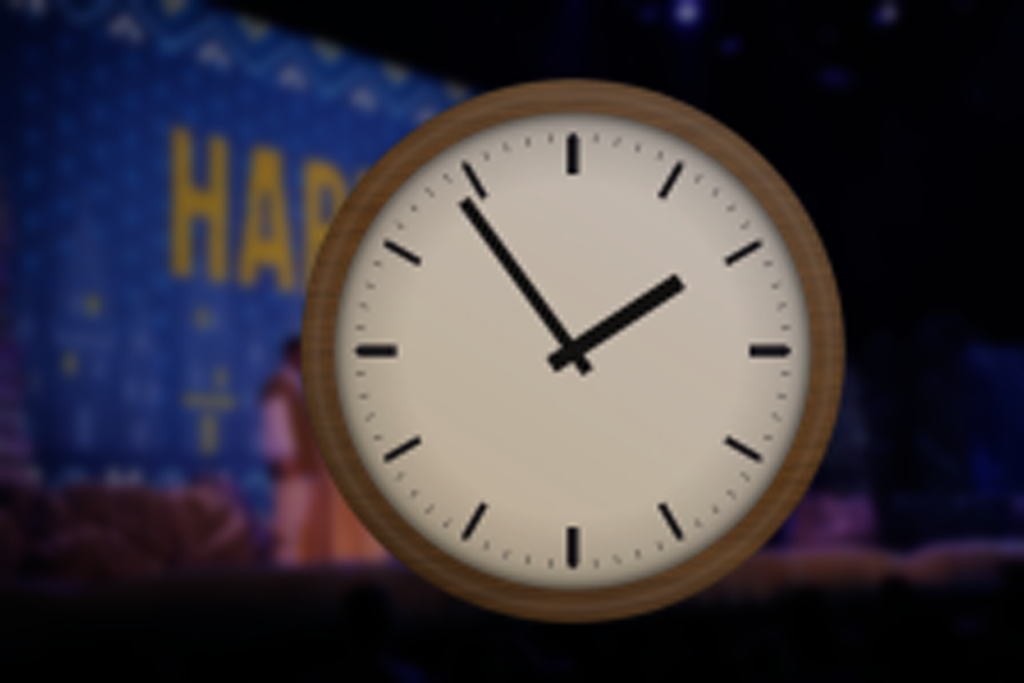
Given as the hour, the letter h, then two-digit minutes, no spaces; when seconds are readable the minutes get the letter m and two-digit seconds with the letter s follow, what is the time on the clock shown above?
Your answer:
1h54
